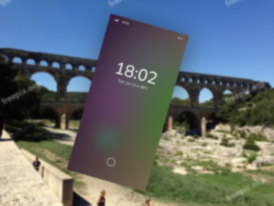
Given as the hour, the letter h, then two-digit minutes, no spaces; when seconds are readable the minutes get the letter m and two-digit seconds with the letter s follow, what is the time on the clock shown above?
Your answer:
18h02
